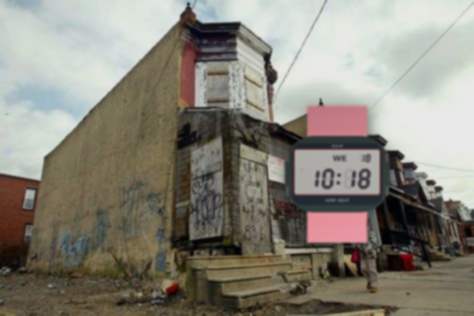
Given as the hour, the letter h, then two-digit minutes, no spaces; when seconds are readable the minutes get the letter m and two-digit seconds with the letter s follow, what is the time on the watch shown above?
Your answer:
10h18
